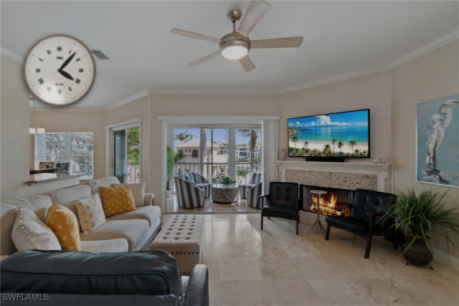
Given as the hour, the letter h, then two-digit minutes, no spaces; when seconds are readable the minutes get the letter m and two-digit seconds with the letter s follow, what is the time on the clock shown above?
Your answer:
4h07
